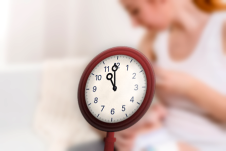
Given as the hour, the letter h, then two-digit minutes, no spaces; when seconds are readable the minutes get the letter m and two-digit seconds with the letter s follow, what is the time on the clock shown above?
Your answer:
10h59
